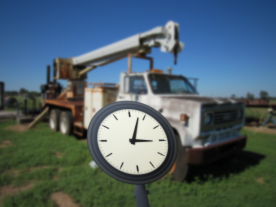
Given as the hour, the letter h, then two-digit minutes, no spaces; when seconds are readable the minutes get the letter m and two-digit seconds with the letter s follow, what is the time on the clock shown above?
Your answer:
3h03
